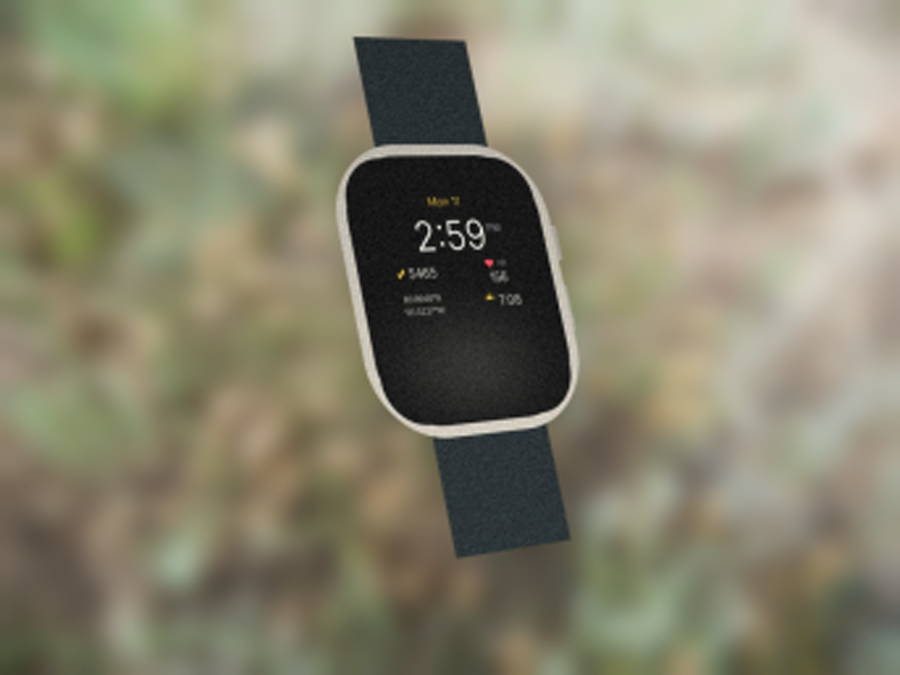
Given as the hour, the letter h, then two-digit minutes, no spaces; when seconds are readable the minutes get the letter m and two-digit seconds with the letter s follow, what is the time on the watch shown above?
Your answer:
2h59
